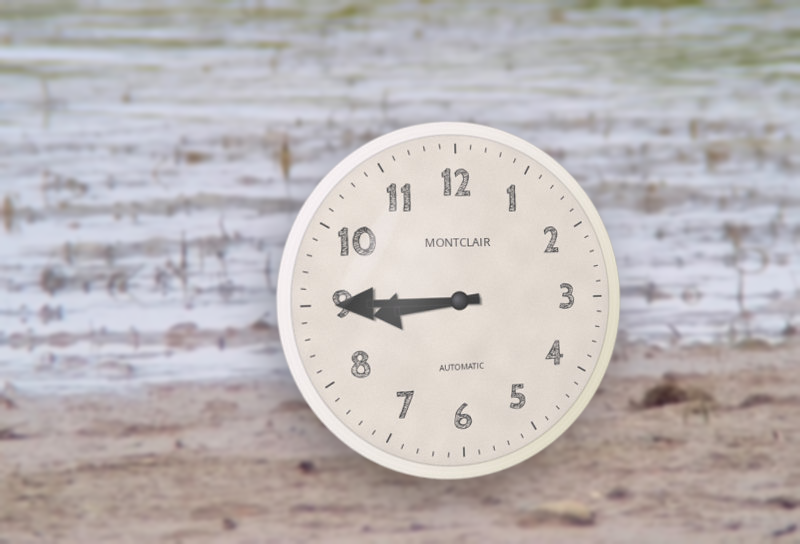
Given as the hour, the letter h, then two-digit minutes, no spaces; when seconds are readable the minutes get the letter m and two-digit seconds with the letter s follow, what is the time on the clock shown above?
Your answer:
8h45
